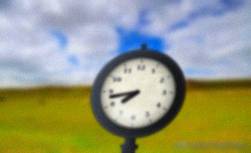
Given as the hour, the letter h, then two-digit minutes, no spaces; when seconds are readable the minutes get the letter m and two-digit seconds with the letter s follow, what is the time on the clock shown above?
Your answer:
7h43
